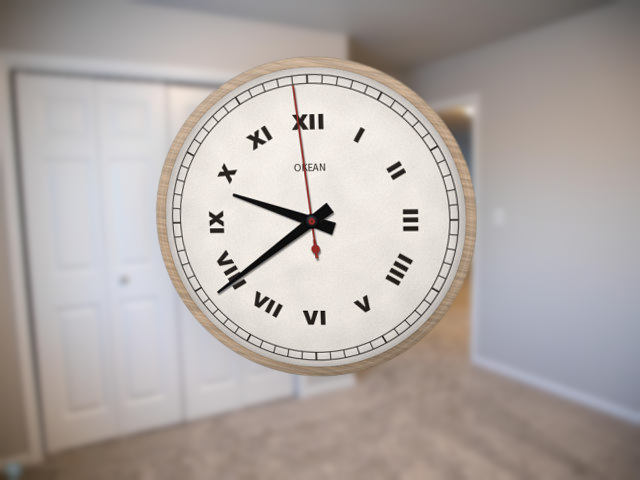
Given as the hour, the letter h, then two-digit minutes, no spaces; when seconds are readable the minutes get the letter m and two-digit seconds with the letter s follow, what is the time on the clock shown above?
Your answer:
9h38m59s
